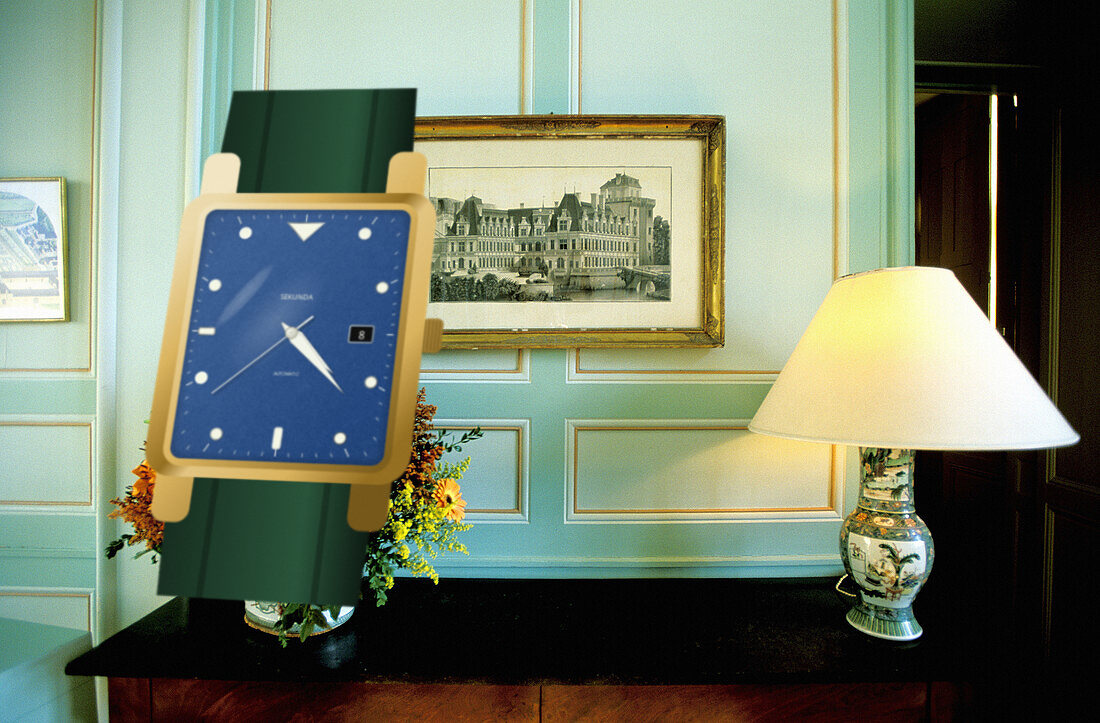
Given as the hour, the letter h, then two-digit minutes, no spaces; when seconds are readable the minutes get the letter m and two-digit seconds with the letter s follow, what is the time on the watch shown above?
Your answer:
4h22m38s
